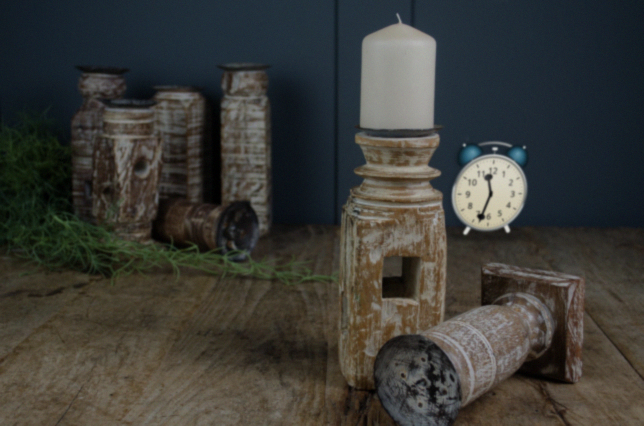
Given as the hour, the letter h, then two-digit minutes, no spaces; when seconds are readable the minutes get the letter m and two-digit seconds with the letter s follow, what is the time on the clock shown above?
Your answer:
11h33
